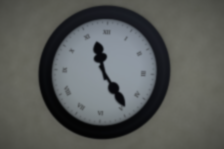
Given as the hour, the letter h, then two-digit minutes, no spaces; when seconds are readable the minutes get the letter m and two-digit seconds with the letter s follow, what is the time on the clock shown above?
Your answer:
11h24
